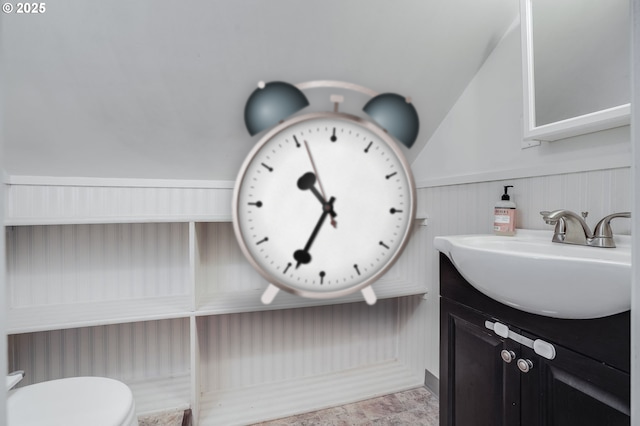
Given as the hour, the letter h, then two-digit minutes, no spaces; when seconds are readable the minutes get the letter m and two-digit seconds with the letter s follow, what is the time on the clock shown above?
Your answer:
10h33m56s
